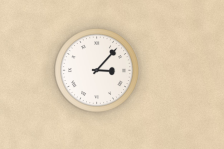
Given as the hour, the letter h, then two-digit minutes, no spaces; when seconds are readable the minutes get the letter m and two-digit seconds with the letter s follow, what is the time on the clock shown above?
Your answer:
3h07
